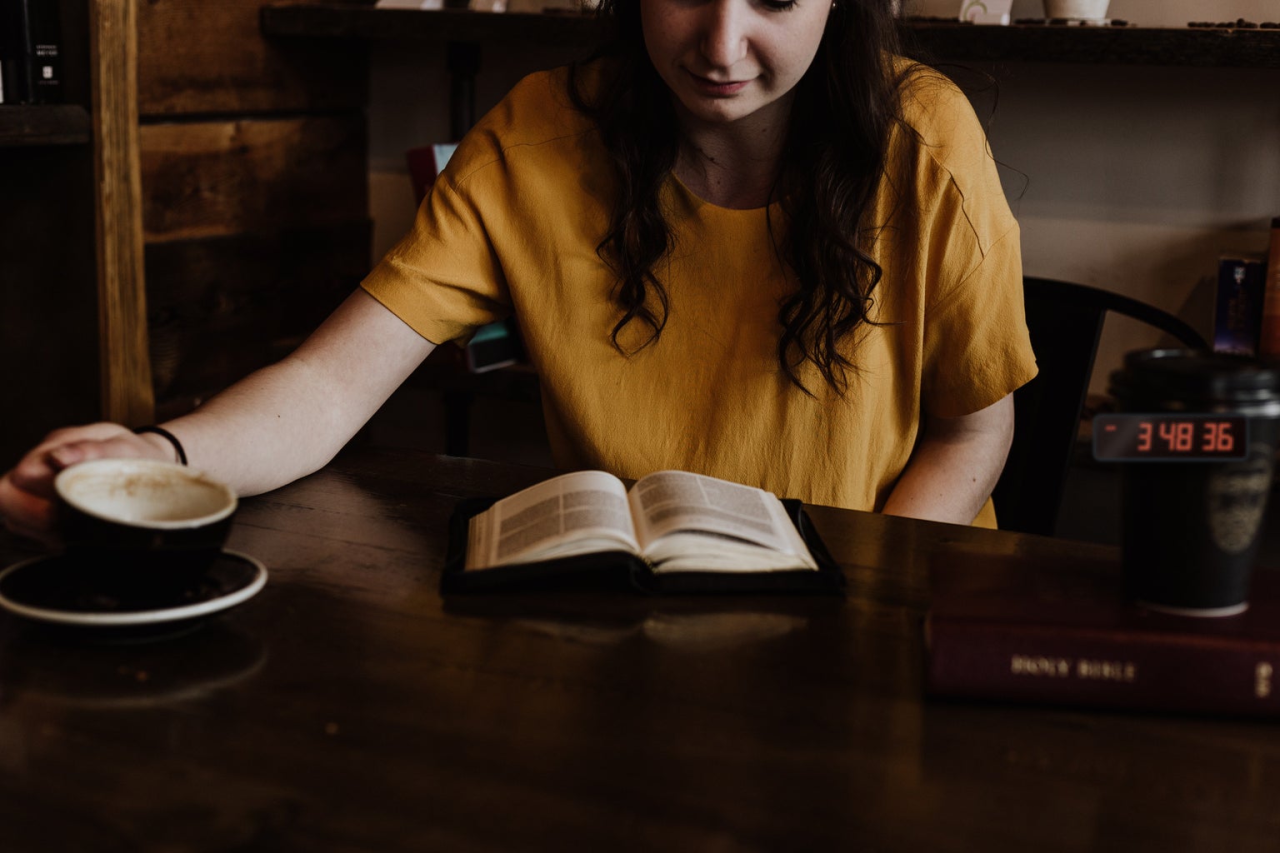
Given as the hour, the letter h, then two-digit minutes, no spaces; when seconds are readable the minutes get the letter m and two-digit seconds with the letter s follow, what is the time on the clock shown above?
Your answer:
3h48m36s
